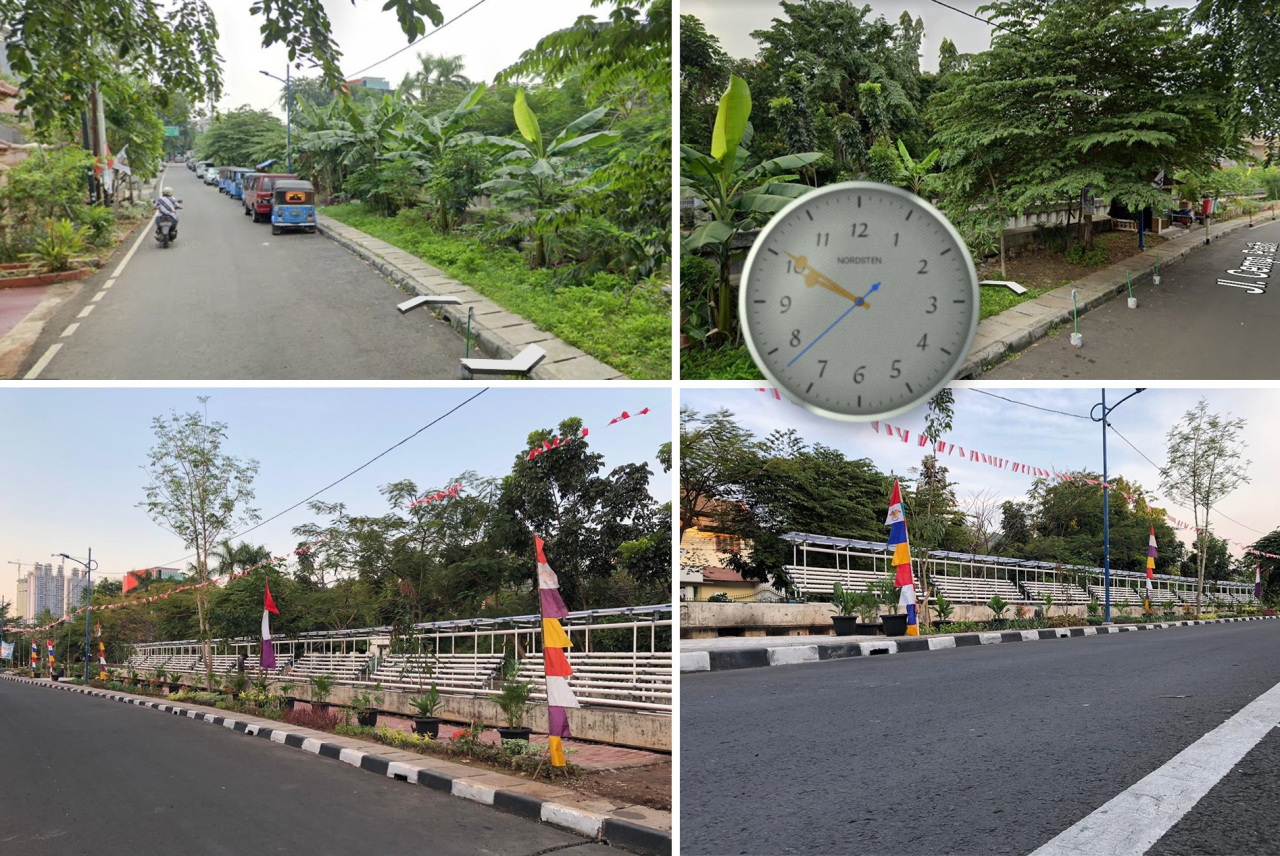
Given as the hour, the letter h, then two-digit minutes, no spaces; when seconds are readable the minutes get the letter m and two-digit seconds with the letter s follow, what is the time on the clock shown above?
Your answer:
9h50m38s
